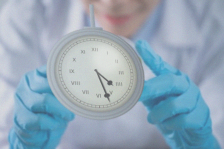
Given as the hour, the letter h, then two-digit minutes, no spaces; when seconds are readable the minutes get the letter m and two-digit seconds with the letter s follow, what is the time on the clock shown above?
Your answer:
4h27
